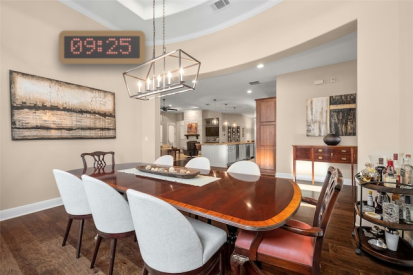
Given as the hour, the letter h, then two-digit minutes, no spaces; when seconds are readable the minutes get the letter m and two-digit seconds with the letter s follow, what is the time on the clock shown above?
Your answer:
9h25
